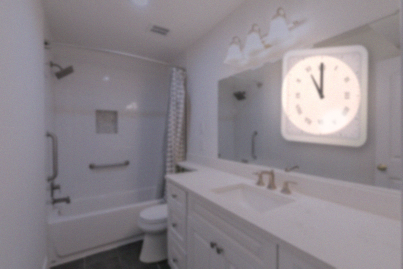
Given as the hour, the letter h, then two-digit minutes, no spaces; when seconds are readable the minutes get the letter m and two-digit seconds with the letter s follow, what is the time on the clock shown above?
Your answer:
11h00
